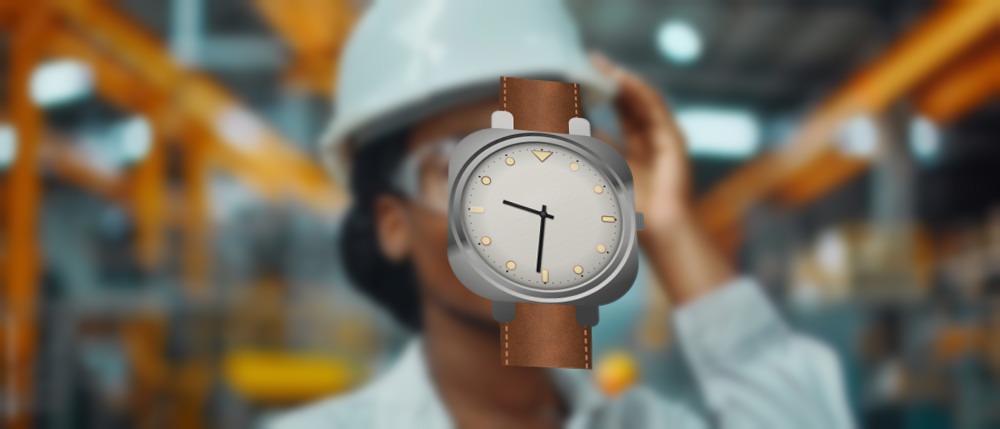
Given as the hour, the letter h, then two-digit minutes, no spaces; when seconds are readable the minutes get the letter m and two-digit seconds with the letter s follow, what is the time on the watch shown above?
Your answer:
9h31
